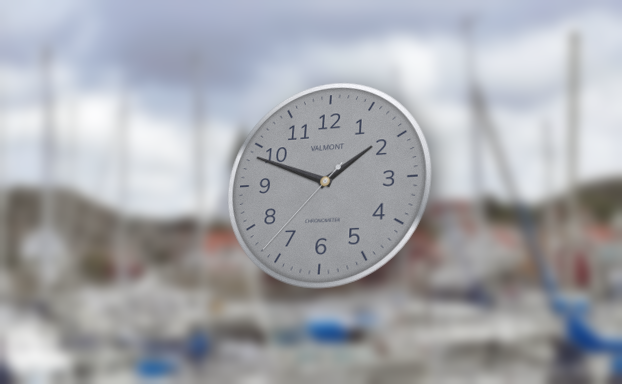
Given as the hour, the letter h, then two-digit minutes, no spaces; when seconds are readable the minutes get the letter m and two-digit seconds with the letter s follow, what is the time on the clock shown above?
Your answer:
1h48m37s
